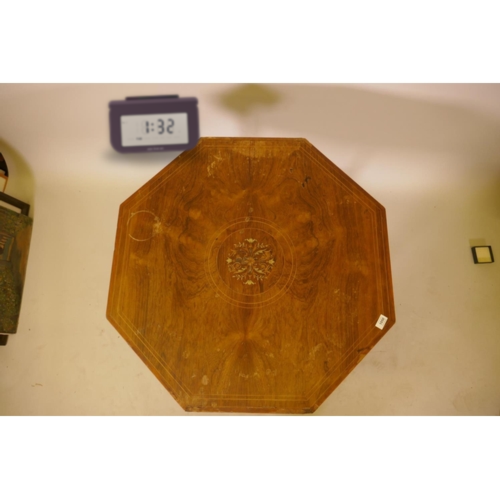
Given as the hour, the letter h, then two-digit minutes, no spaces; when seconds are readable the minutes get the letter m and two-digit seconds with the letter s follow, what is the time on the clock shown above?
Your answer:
1h32
